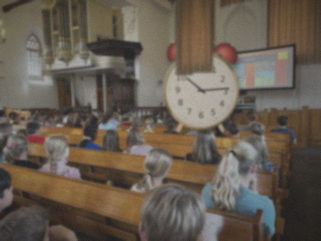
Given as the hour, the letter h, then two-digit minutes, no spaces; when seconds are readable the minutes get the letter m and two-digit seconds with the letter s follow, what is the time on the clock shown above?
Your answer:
10h14
